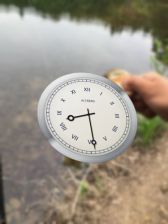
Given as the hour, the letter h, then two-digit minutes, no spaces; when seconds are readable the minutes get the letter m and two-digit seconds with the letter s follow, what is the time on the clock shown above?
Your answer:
8h29
